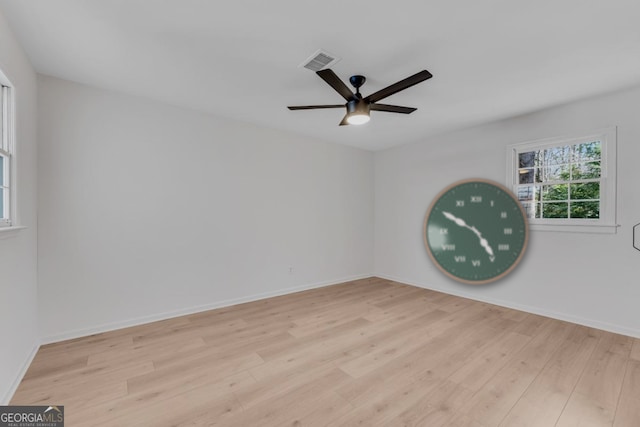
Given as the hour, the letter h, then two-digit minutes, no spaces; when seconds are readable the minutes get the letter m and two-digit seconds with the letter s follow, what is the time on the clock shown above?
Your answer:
4h50
